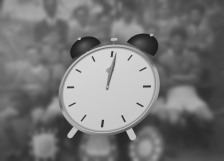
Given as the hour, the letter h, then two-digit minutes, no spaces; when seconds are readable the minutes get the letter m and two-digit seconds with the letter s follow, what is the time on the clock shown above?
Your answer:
12h01
